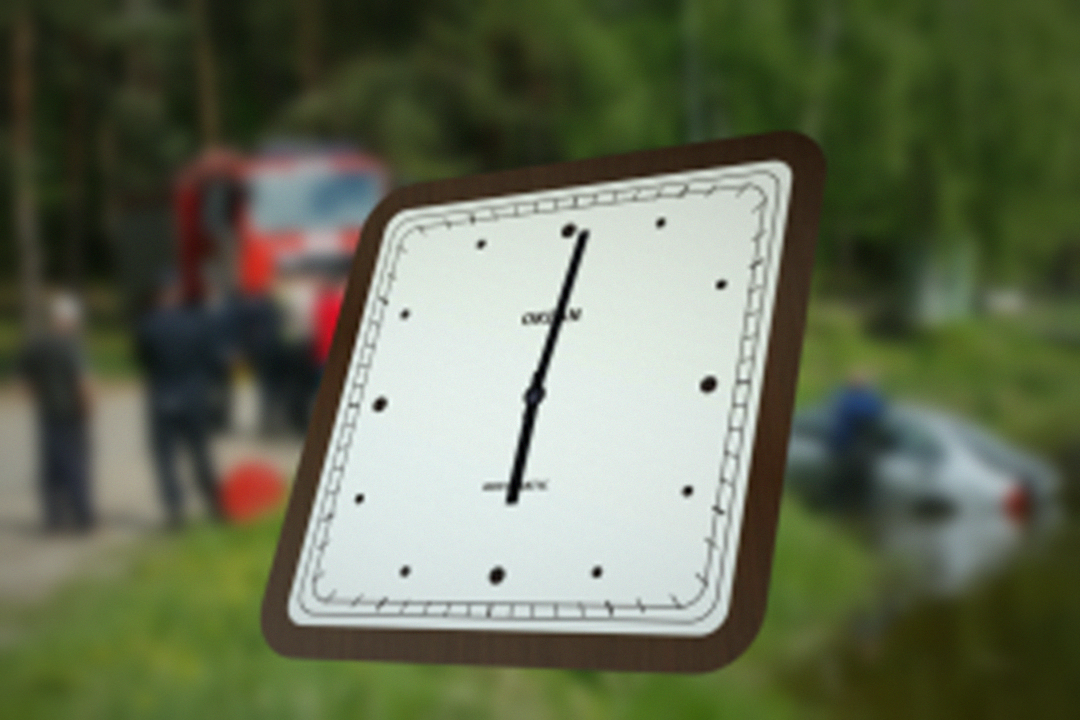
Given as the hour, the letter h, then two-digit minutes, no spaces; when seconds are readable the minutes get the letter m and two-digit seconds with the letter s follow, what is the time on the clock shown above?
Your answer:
6h01
